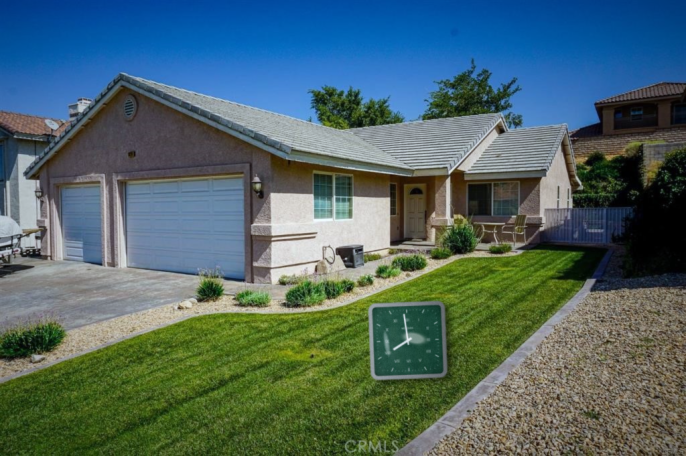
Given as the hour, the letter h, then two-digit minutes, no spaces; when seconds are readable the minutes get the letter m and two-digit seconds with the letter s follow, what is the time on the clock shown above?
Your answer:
7h59
